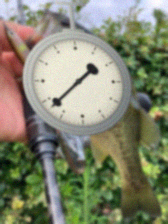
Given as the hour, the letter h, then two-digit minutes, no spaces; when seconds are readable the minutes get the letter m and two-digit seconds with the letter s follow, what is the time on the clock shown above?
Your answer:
1h38
